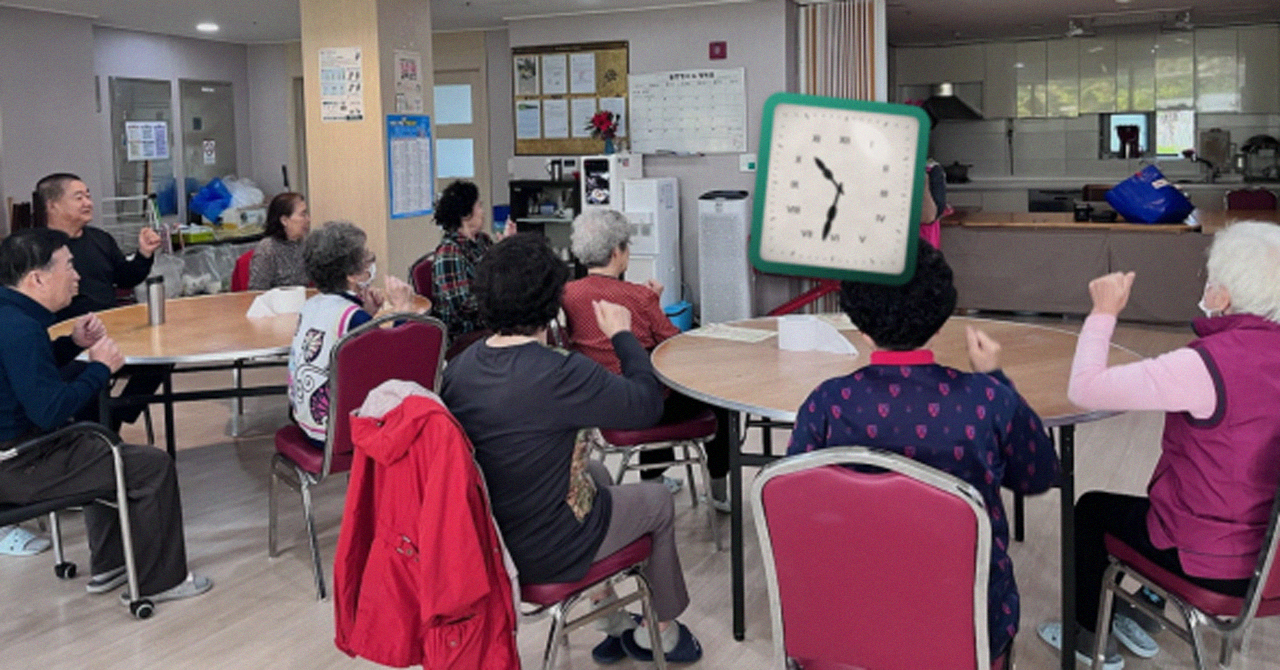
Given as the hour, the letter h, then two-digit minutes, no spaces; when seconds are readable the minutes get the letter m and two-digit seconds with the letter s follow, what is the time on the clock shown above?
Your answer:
10h32
